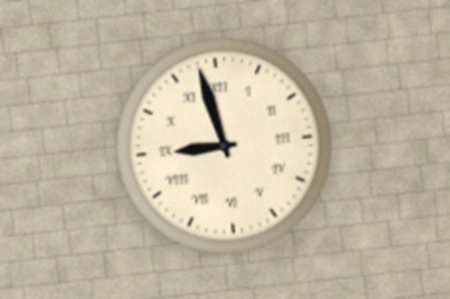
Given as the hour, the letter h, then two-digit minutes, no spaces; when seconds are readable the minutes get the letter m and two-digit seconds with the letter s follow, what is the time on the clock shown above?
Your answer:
8h58
